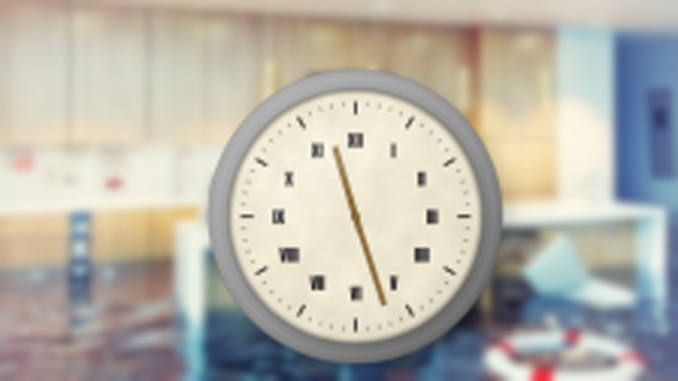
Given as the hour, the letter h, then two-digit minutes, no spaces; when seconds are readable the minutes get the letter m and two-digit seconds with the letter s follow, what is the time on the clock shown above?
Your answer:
11h27
